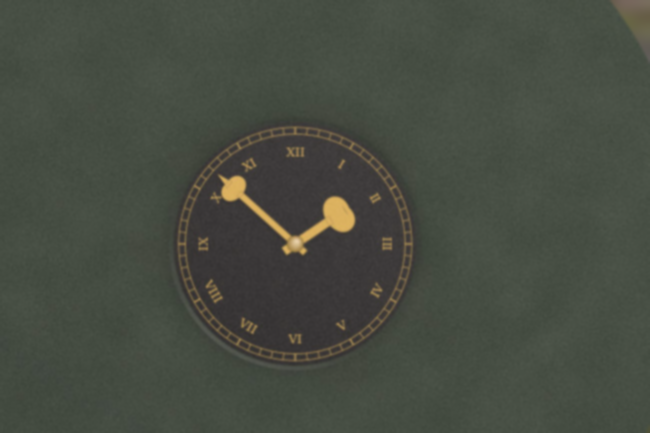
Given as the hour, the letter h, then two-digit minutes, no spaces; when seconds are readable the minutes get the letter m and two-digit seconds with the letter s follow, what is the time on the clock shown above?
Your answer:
1h52
